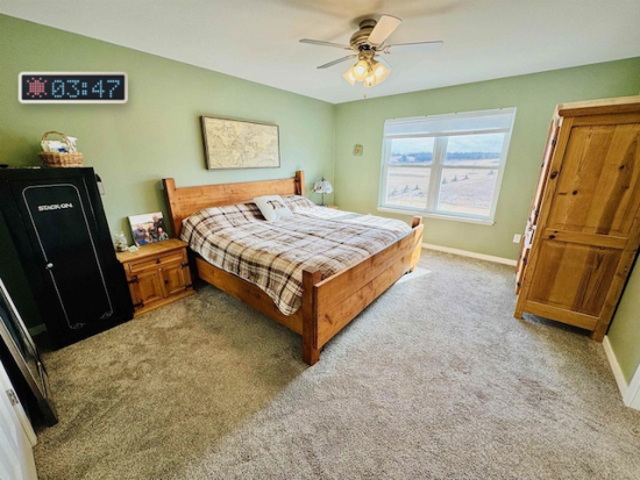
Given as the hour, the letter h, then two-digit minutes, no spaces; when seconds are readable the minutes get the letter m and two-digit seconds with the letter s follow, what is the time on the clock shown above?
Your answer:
3h47
